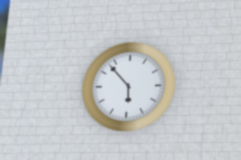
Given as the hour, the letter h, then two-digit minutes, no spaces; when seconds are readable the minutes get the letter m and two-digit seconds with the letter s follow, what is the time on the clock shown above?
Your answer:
5h53
